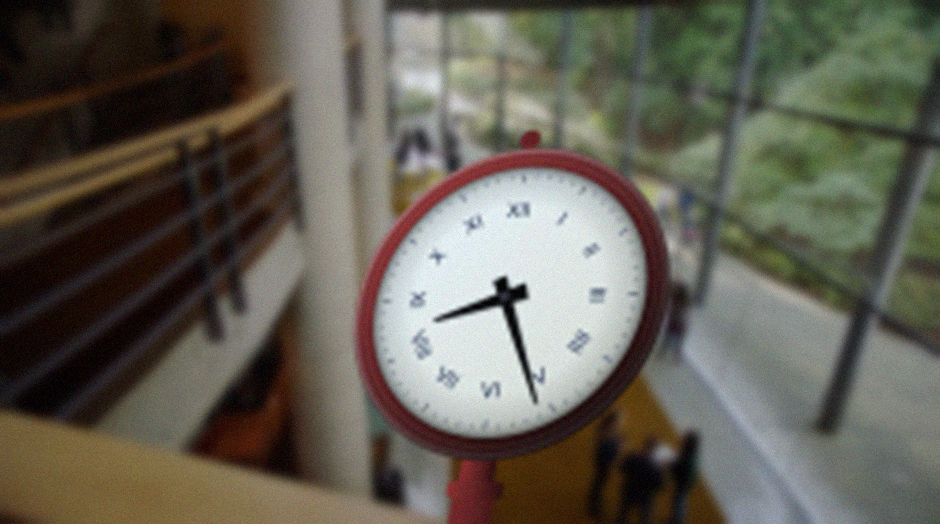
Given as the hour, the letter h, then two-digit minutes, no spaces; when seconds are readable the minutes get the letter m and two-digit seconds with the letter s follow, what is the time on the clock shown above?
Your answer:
8h26
